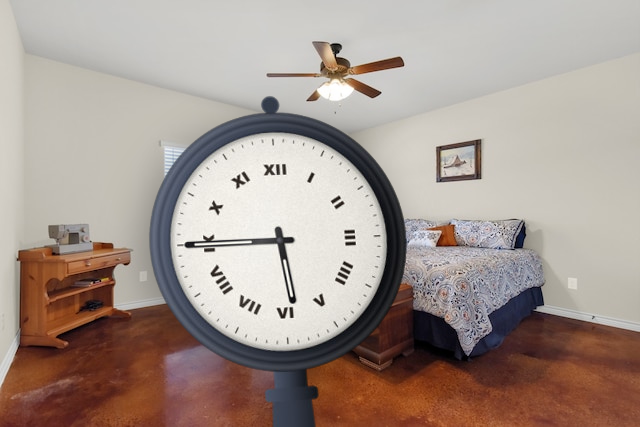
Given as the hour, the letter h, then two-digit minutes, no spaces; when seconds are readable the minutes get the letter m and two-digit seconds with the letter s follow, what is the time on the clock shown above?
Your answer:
5h45
